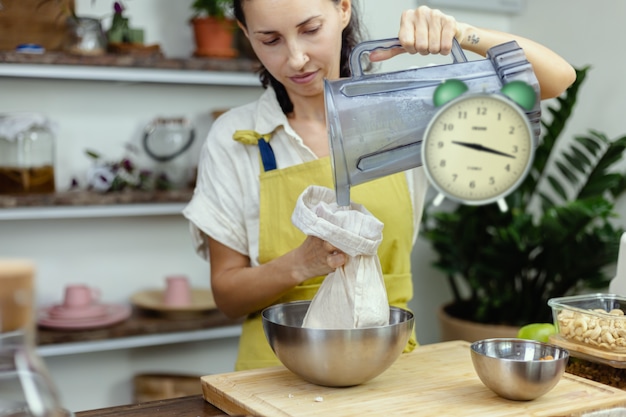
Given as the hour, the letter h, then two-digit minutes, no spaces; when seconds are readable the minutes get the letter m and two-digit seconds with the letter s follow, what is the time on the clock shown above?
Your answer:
9h17
